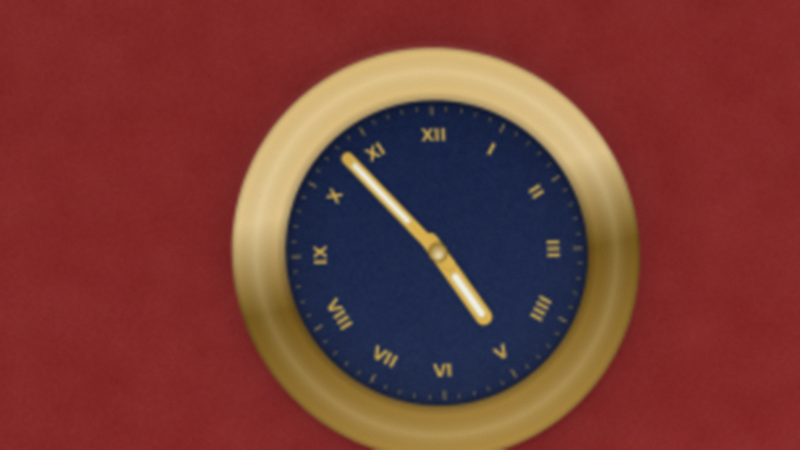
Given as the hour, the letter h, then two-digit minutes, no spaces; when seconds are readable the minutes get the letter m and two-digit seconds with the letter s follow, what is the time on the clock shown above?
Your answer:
4h53
